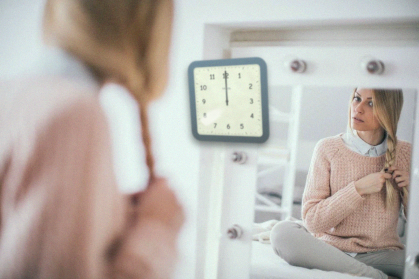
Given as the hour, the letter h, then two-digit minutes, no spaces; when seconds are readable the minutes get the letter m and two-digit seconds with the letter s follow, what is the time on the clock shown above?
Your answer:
12h00
